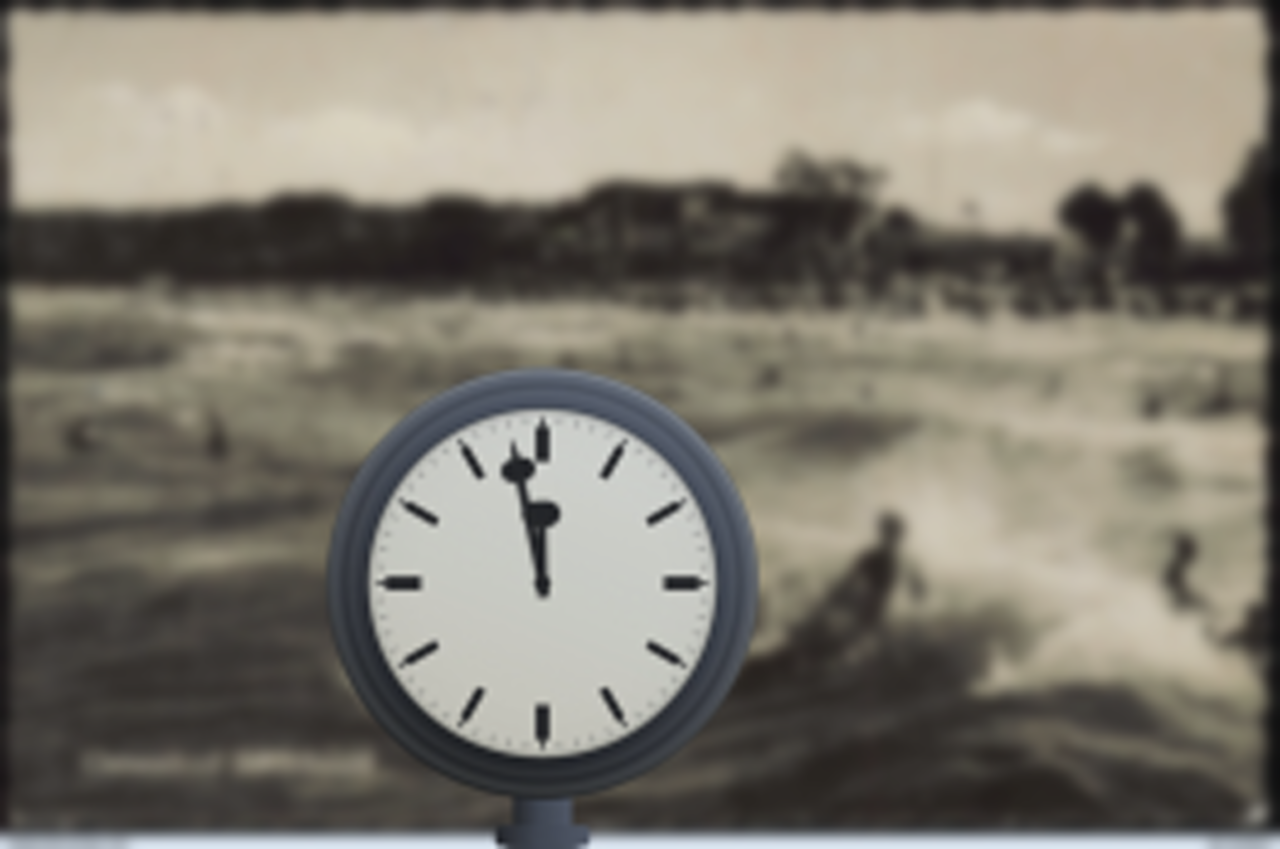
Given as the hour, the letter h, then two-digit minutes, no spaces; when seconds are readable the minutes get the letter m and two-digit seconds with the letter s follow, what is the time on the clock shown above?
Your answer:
11h58
